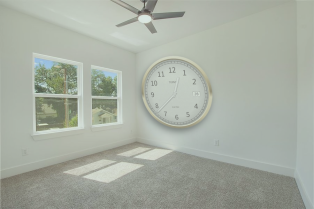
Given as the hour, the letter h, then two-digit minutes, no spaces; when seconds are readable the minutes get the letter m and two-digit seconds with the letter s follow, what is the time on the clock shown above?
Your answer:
12h38
